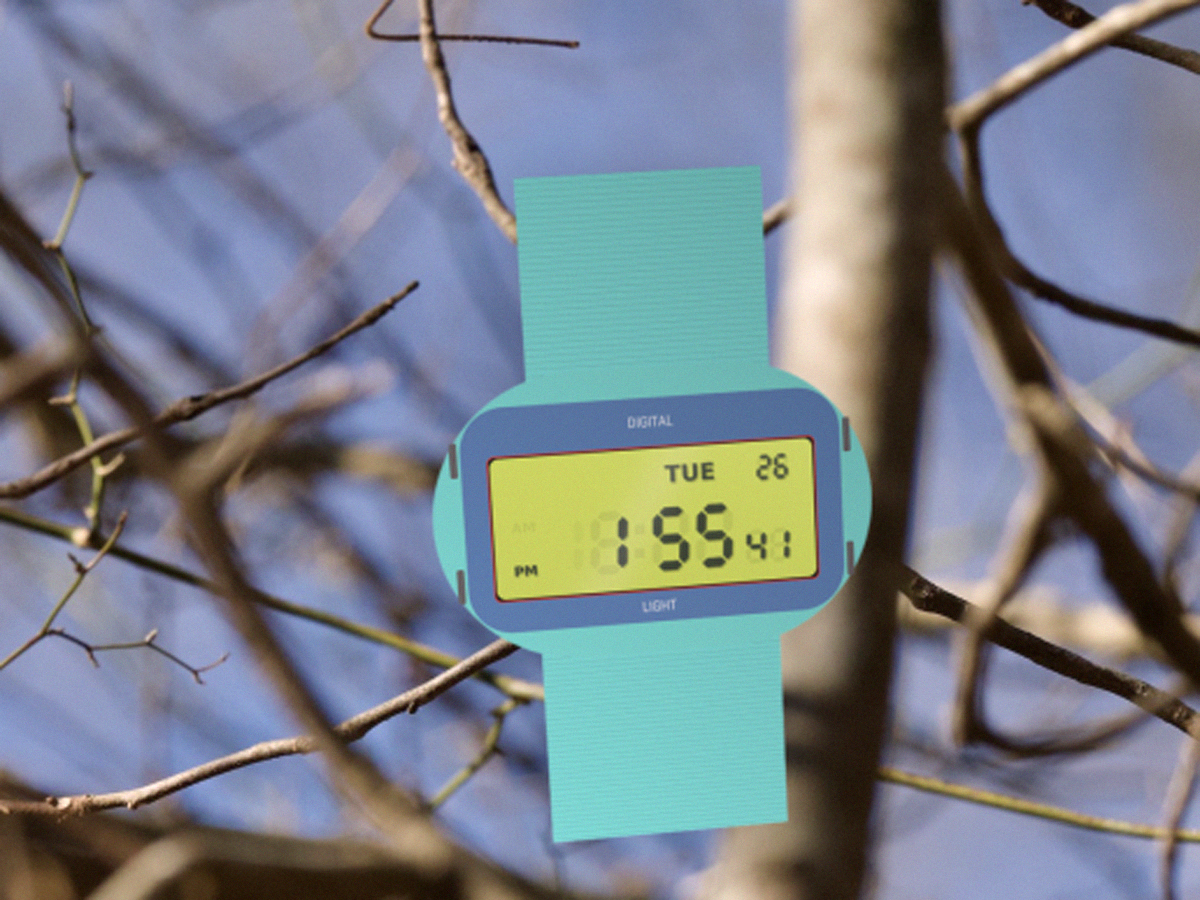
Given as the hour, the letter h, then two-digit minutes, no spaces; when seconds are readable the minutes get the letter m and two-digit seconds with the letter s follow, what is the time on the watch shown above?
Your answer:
1h55m41s
